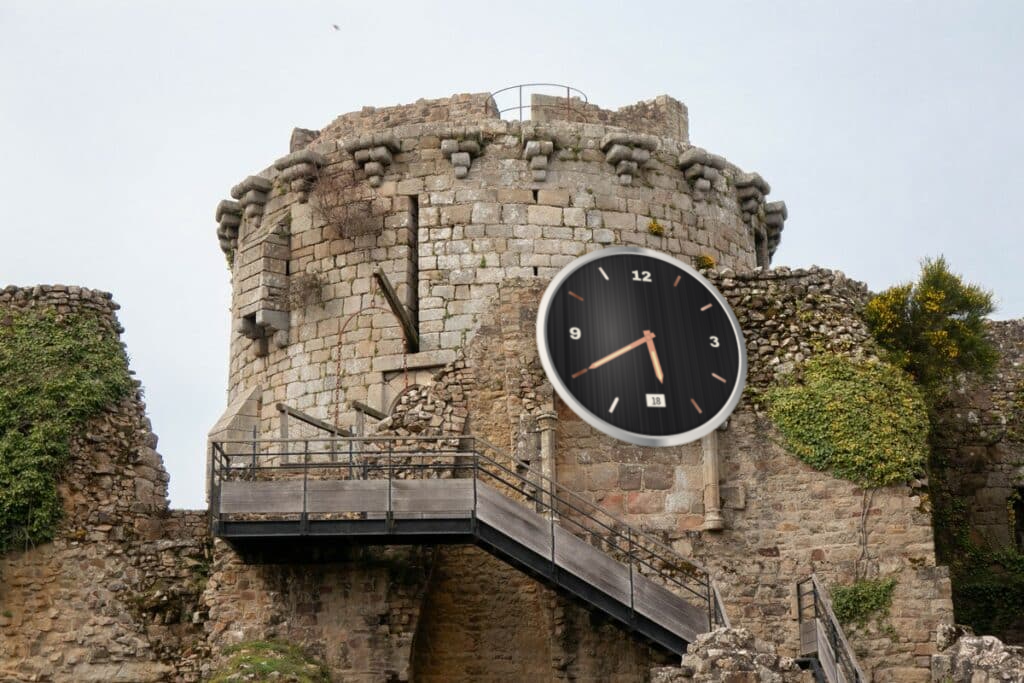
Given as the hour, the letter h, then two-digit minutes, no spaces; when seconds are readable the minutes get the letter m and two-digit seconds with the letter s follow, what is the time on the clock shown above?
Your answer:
5h40
